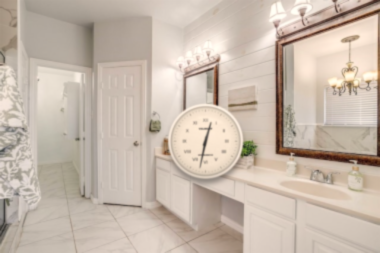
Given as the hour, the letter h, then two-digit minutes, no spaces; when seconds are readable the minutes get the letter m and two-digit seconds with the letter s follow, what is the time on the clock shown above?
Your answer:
12h32
